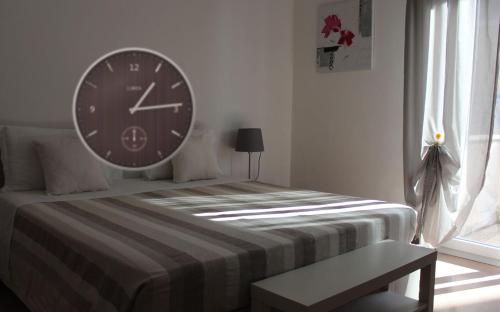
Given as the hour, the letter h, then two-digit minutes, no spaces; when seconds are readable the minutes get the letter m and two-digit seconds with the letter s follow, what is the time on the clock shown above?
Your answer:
1h14
